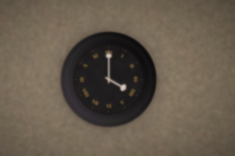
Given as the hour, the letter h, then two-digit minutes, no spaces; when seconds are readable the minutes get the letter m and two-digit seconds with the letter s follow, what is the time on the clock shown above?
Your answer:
4h00
